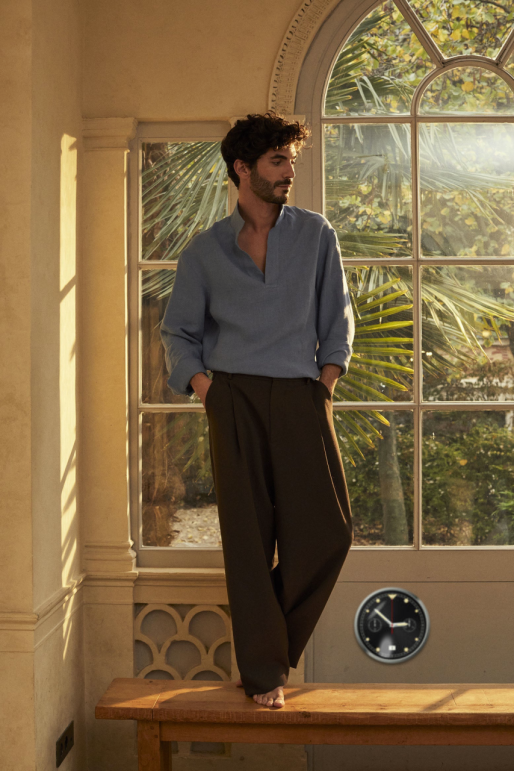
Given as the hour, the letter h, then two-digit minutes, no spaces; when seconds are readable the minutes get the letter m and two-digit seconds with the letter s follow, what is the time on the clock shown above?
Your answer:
2h52
